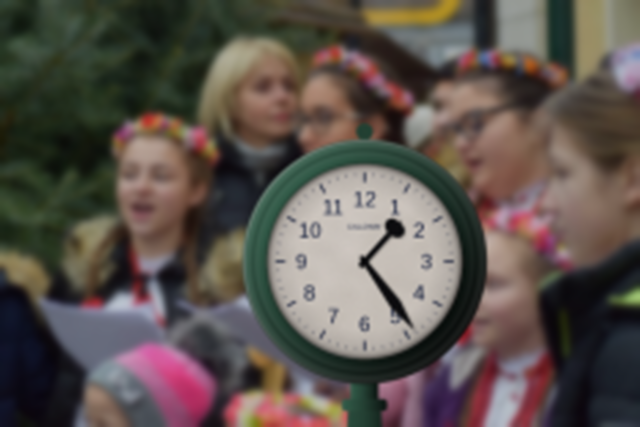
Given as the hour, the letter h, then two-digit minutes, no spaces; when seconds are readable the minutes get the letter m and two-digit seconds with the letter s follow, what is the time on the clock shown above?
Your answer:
1h24
